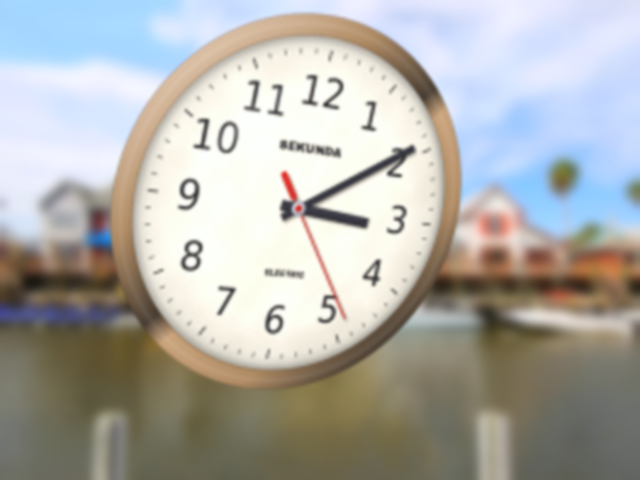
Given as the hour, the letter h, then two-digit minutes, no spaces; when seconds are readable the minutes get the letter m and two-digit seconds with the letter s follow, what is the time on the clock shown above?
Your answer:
3h09m24s
